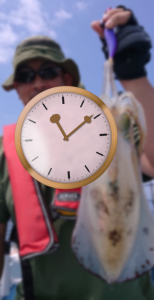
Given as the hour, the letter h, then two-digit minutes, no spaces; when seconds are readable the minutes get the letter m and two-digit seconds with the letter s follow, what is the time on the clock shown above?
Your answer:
11h09
